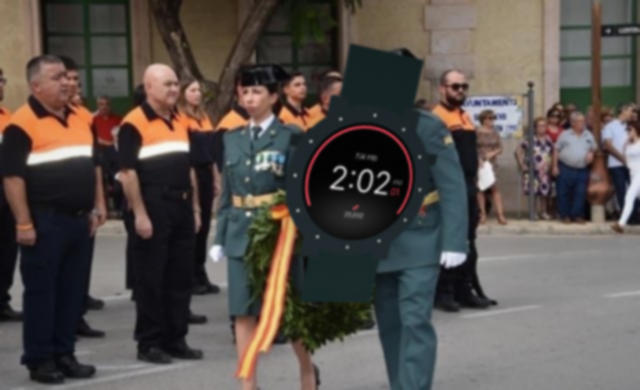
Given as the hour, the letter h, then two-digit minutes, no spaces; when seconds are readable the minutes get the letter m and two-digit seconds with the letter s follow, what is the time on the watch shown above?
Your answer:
2h02
